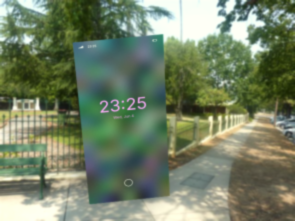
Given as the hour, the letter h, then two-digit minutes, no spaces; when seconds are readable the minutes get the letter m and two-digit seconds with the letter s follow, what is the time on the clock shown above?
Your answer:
23h25
